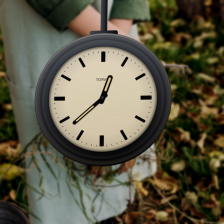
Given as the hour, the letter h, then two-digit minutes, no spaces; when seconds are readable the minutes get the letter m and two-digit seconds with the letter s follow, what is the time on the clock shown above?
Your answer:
12h38
